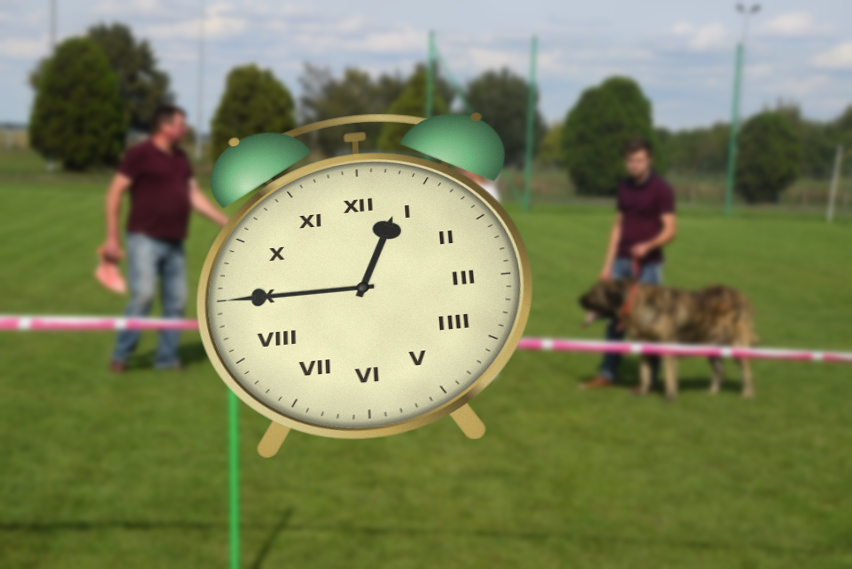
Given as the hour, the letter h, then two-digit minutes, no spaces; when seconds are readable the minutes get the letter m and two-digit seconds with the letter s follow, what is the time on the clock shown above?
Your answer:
12h45
